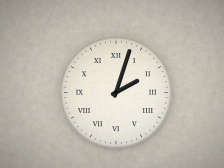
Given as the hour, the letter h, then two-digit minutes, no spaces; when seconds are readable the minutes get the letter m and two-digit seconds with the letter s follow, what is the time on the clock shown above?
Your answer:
2h03
